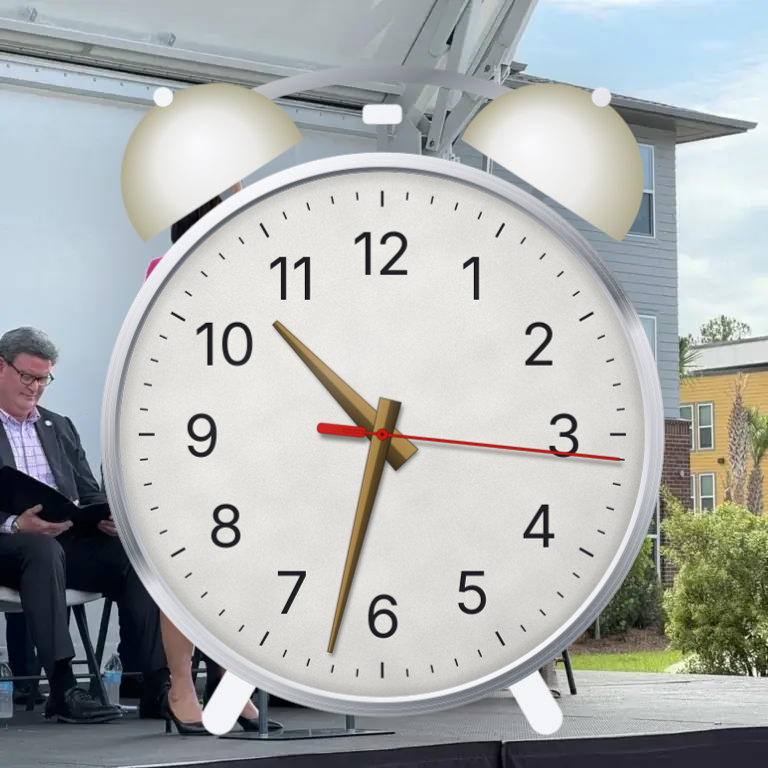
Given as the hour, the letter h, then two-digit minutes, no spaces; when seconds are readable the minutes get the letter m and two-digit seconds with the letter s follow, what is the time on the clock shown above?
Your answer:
10h32m16s
